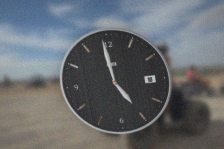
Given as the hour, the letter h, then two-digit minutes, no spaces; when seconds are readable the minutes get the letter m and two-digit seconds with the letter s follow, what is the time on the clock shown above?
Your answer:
4h59
